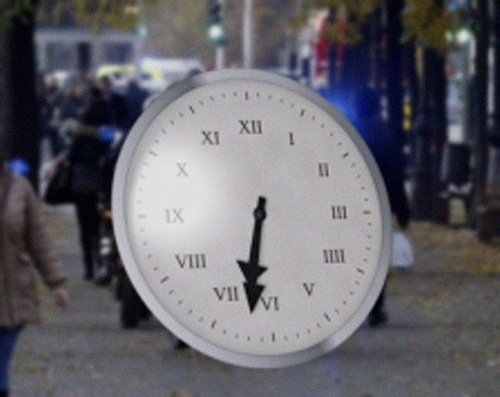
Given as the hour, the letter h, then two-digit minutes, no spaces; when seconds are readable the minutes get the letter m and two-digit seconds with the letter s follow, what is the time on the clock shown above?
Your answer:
6h32
